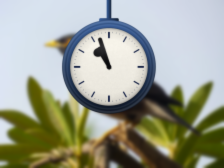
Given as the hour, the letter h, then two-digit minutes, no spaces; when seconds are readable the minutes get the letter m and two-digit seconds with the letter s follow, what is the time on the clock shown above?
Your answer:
10h57
